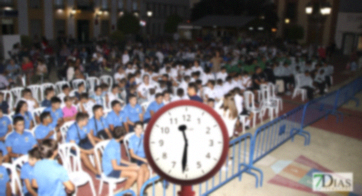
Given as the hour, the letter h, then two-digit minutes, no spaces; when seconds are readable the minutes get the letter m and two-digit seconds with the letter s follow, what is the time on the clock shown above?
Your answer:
11h31
